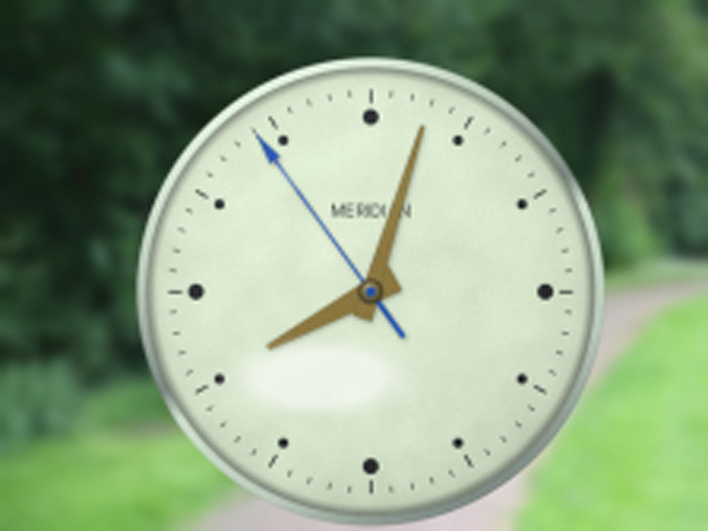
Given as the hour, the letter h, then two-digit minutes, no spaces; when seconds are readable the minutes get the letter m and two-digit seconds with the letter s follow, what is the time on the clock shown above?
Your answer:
8h02m54s
